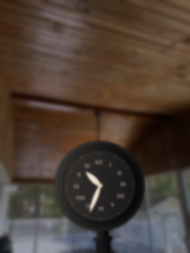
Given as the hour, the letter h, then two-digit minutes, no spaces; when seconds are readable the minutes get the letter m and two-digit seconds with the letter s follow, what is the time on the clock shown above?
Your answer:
10h34
